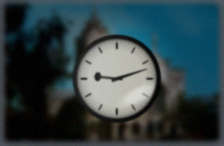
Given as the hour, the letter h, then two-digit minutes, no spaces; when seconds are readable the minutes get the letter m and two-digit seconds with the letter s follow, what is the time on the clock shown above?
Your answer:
9h12
